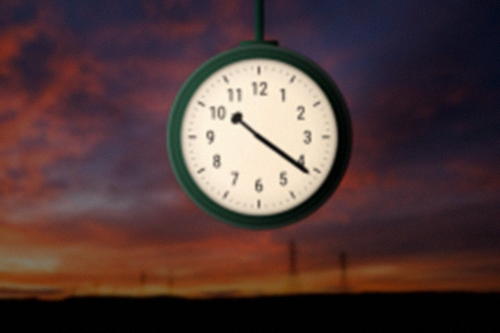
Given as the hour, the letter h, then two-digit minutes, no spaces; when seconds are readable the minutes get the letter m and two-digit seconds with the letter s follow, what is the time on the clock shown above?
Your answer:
10h21
